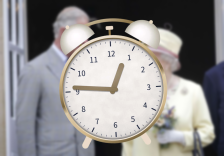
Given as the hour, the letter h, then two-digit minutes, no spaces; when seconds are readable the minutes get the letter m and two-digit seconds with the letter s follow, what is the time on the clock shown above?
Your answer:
12h46
